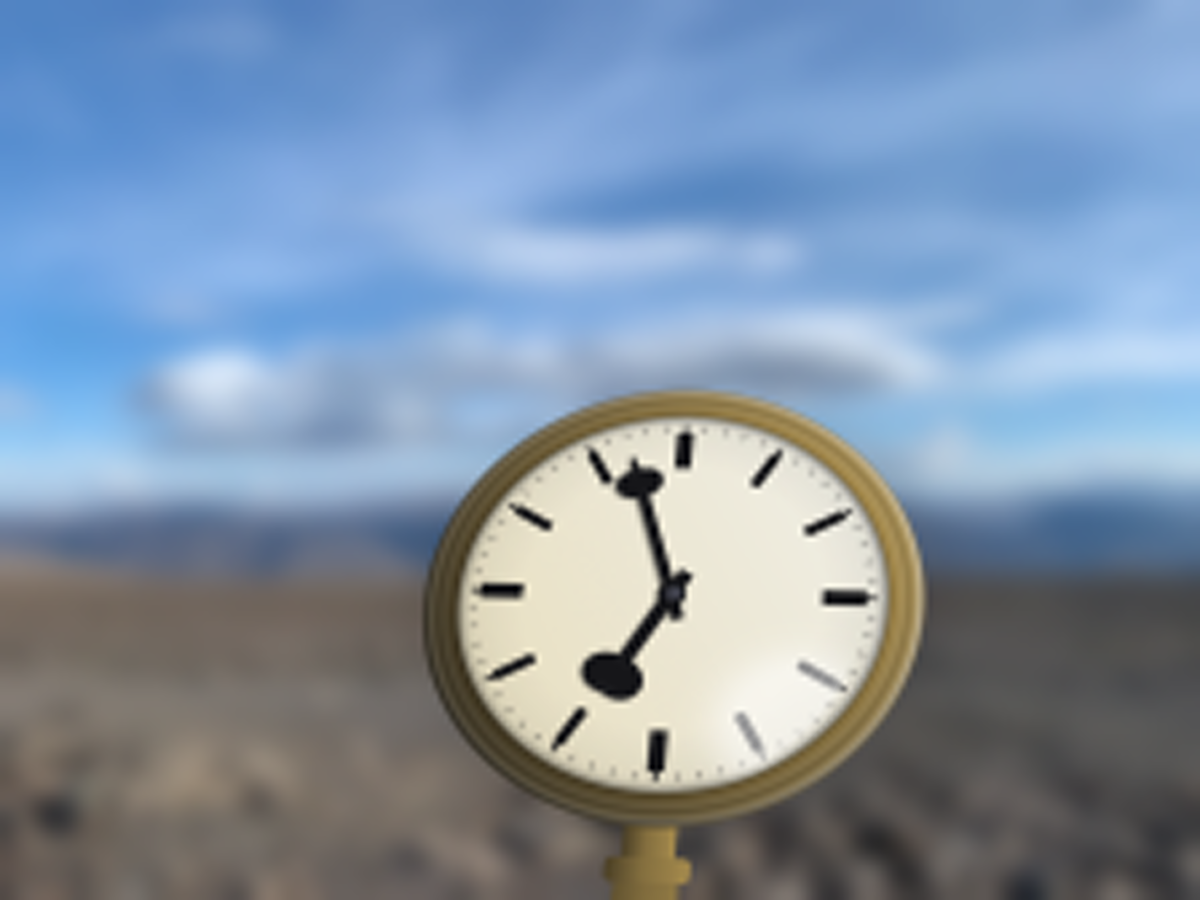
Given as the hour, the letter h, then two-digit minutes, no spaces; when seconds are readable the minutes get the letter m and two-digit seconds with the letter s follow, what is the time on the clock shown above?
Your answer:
6h57
